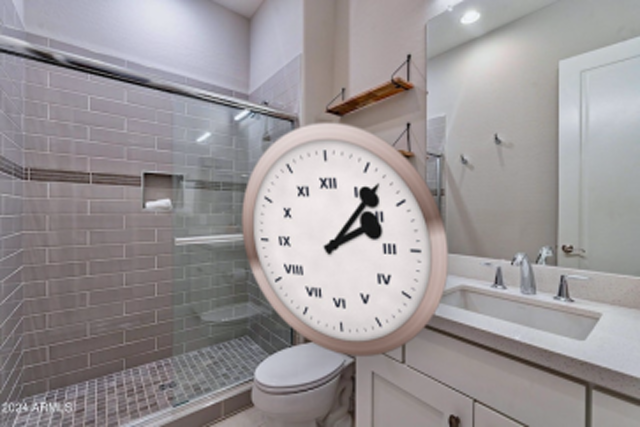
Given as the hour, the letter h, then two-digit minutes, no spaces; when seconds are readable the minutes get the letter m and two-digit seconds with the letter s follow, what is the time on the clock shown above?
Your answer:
2h07
